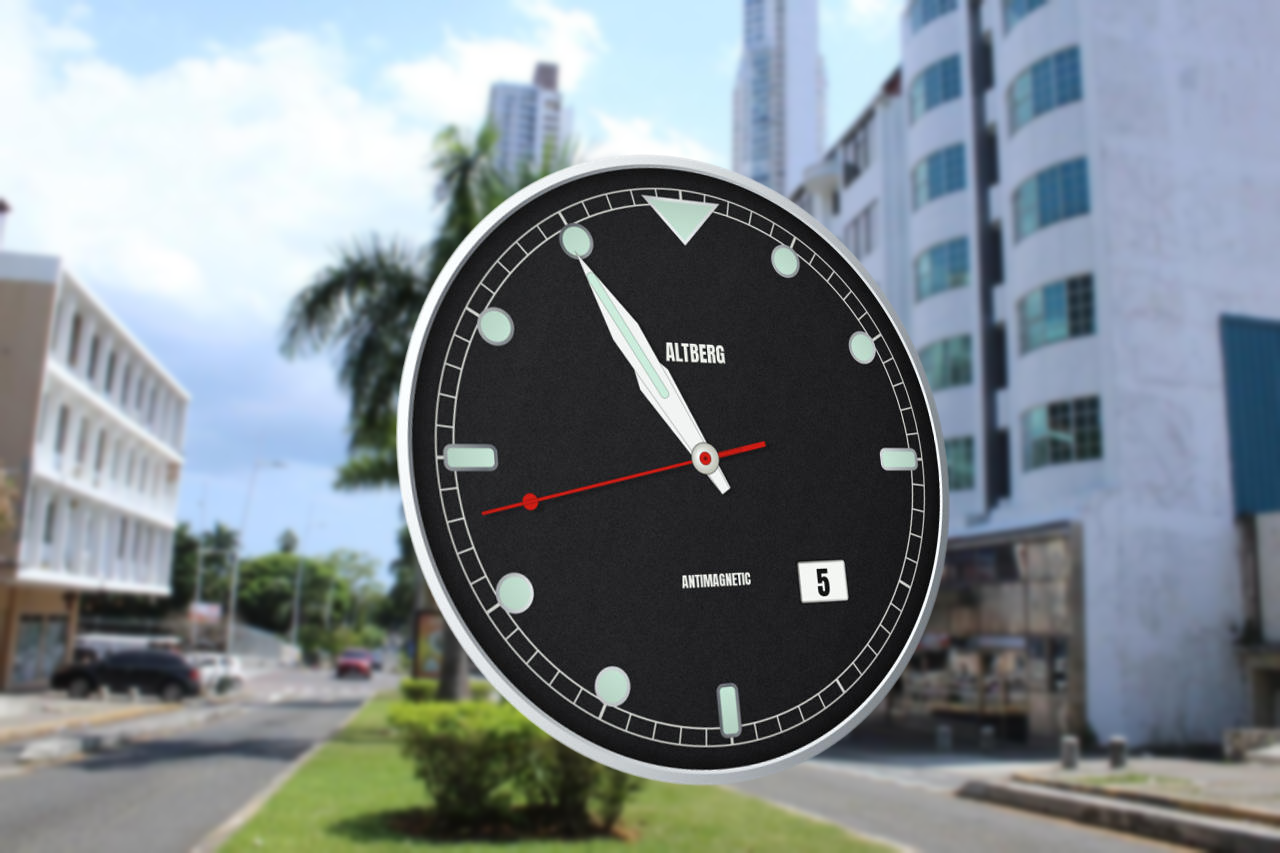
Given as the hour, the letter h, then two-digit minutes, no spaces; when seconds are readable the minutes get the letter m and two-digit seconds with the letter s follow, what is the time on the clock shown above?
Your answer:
10h54m43s
